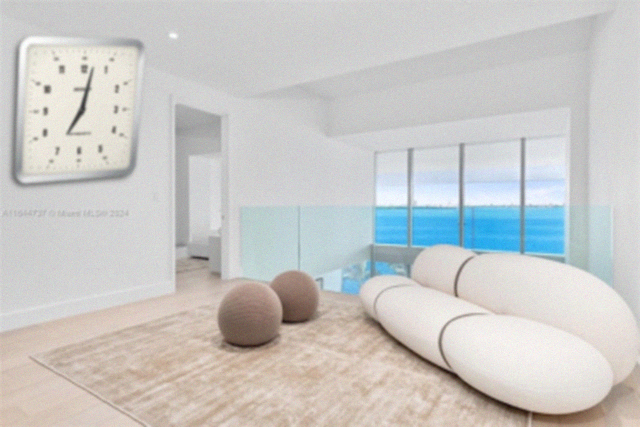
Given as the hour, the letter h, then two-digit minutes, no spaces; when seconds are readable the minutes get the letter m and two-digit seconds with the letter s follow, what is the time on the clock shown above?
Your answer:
7h02
